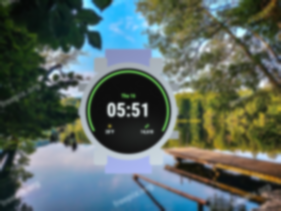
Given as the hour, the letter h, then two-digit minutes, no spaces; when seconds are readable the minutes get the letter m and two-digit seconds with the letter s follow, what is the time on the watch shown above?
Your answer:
5h51
